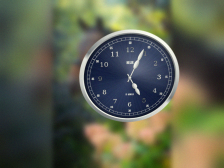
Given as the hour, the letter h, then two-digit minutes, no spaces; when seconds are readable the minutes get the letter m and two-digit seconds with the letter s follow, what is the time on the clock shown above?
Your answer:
5h04
